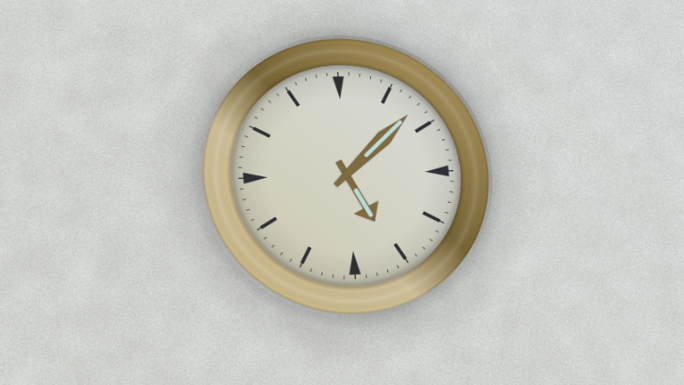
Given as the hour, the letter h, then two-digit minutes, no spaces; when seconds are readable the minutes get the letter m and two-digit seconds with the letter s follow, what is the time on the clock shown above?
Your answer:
5h08
